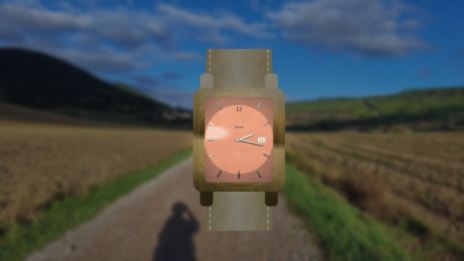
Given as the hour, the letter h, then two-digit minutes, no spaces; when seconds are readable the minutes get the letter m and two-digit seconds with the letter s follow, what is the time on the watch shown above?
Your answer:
2h17
